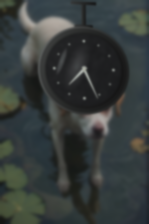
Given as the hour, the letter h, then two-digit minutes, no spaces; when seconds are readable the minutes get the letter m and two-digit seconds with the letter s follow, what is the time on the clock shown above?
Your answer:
7h26
